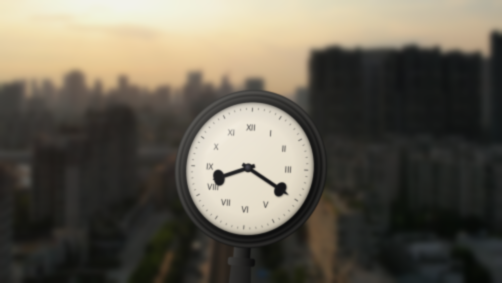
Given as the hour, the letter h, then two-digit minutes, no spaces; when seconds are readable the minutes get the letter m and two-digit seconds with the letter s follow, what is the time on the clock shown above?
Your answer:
8h20
